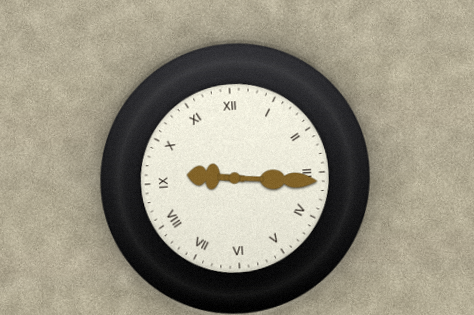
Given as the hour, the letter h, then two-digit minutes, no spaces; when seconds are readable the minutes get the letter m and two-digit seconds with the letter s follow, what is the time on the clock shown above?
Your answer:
9h16
